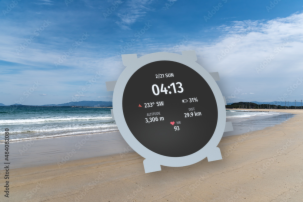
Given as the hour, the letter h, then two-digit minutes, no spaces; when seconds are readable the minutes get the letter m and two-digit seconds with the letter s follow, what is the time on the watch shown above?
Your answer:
4h13
